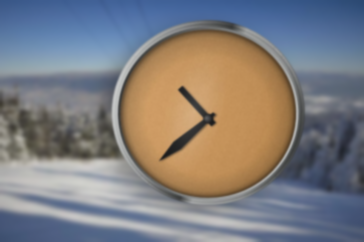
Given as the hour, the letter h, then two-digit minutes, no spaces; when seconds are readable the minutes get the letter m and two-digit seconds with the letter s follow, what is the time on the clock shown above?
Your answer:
10h38
